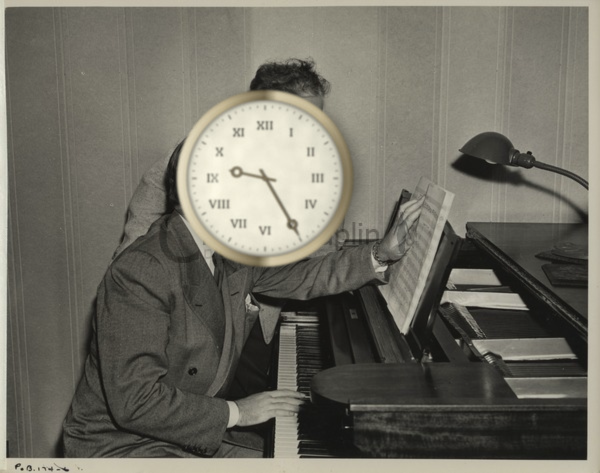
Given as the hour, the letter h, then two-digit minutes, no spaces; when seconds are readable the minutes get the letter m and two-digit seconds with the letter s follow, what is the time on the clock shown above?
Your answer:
9h25
